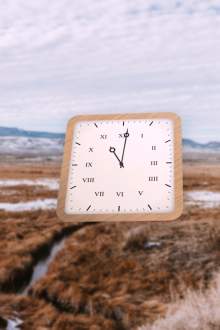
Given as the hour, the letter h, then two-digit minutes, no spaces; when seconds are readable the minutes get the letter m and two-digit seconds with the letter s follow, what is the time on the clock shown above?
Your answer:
11h01
